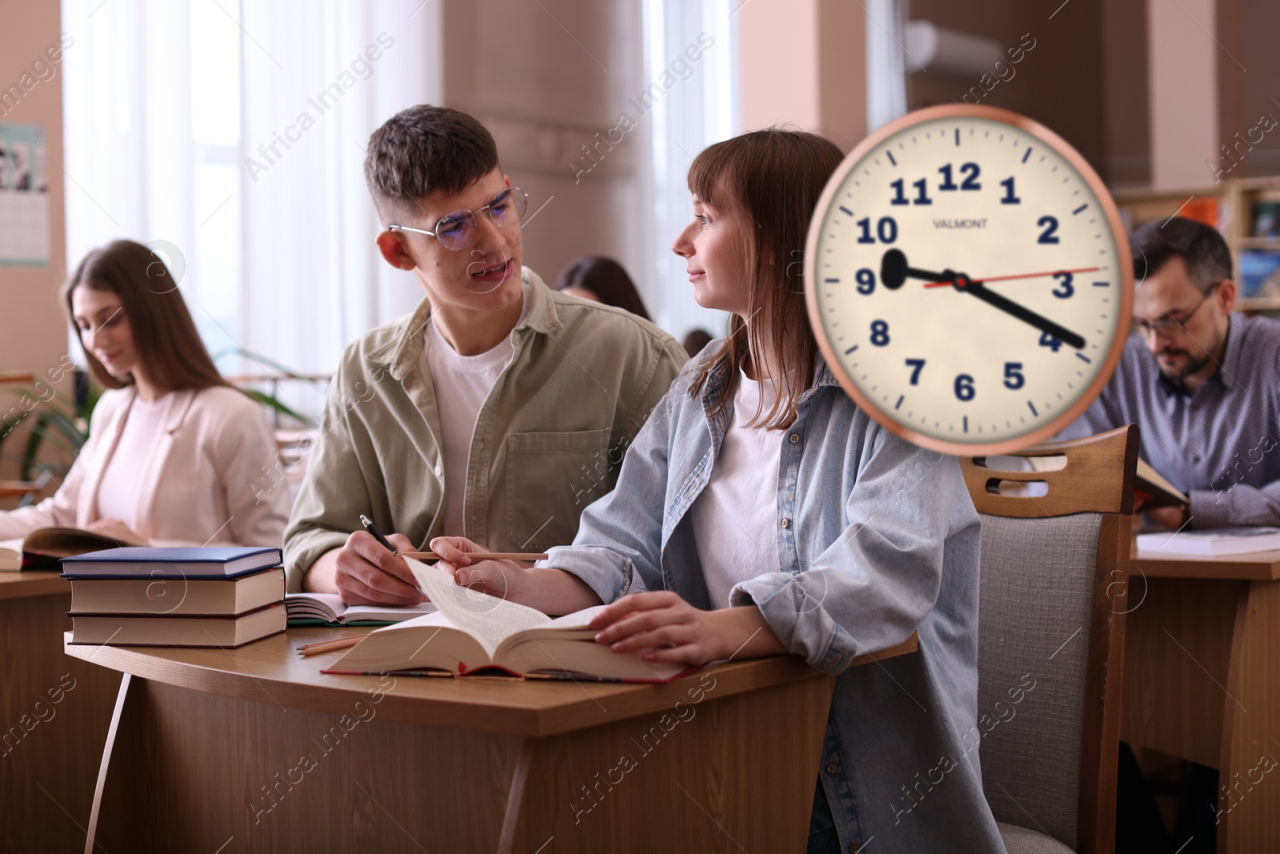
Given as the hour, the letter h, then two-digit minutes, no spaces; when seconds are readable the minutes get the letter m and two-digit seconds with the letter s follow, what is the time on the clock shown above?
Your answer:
9h19m14s
